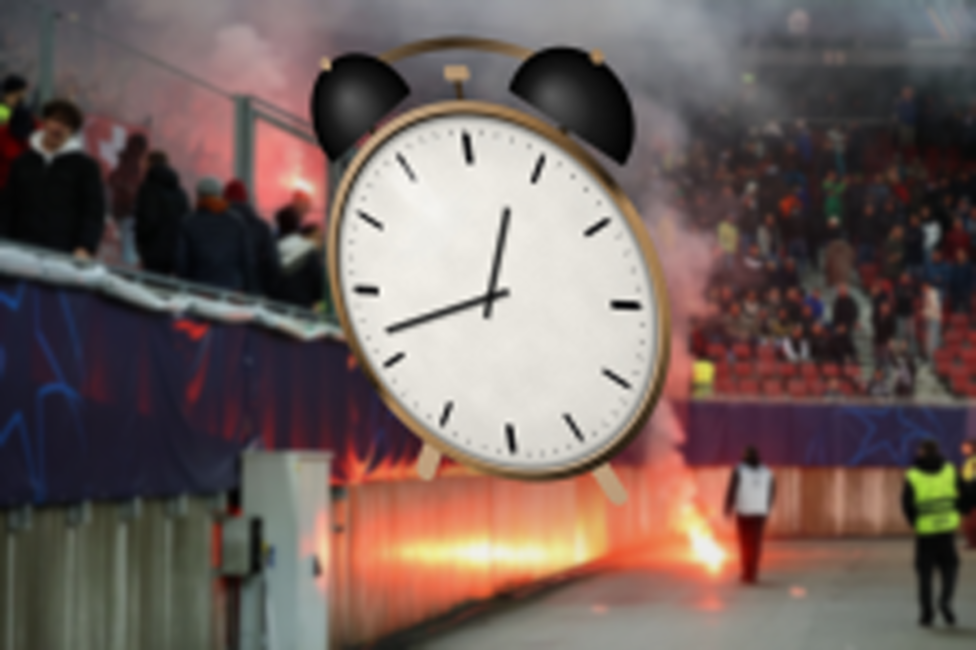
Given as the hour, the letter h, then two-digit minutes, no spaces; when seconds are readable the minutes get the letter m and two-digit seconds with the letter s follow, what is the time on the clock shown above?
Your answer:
12h42
